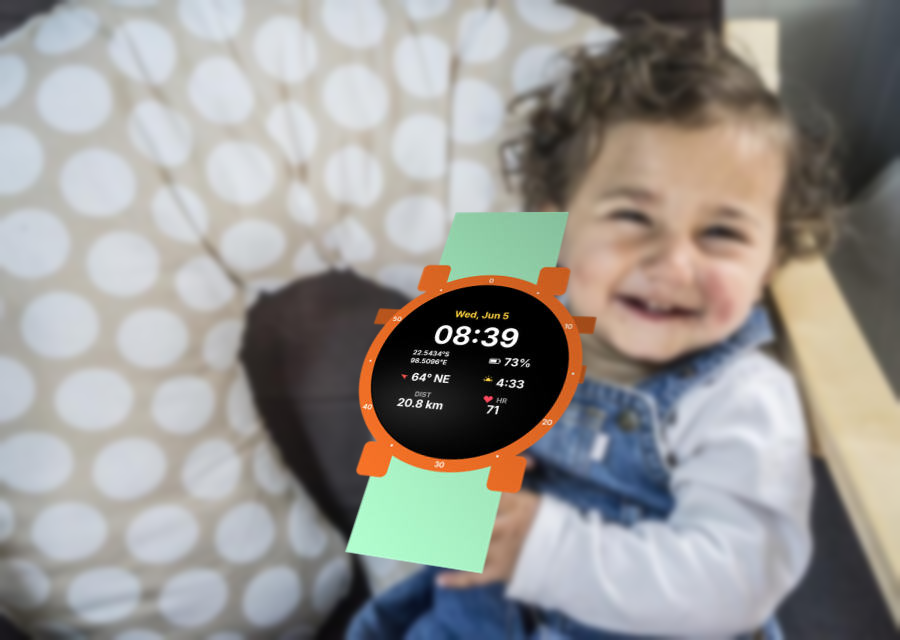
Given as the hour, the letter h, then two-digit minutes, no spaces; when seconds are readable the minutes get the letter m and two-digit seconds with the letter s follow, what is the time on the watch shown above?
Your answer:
8h39
